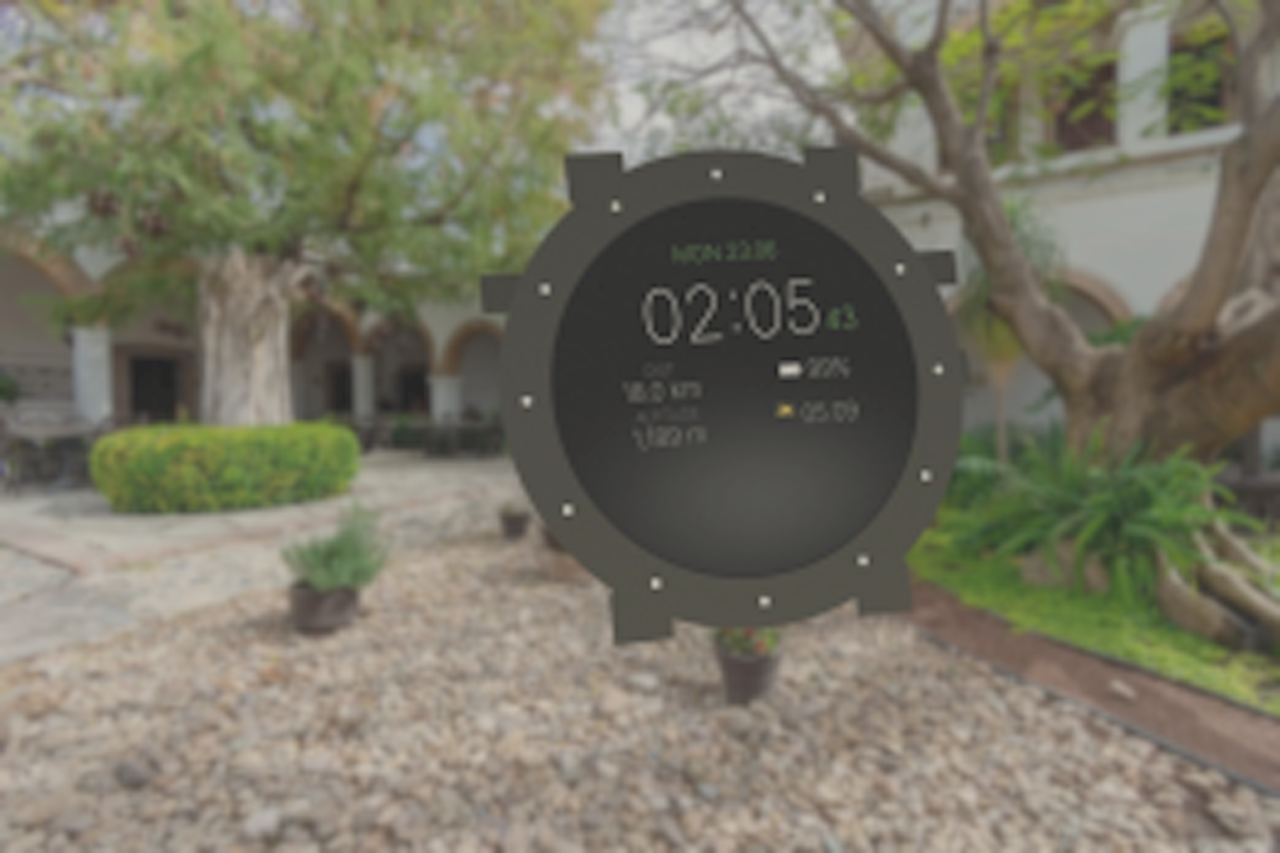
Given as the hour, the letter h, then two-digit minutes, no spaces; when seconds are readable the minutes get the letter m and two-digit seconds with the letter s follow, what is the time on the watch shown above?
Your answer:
2h05
